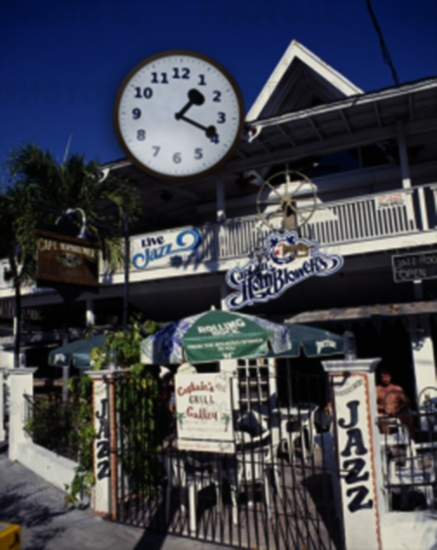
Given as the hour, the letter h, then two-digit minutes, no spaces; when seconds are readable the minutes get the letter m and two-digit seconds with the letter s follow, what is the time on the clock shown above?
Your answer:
1h19
